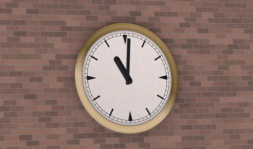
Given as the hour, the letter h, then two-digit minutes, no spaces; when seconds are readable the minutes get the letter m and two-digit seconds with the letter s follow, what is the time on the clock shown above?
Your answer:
11h01
